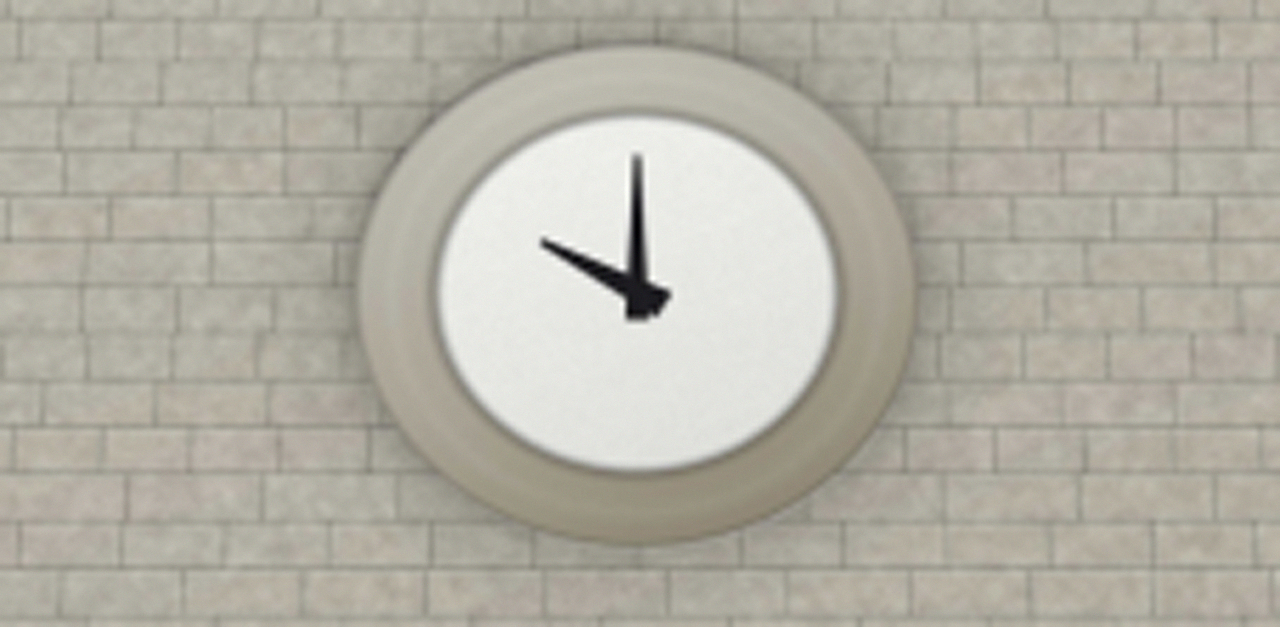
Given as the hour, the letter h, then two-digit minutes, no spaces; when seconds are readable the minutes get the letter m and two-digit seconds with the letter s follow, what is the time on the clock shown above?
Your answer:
10h00
